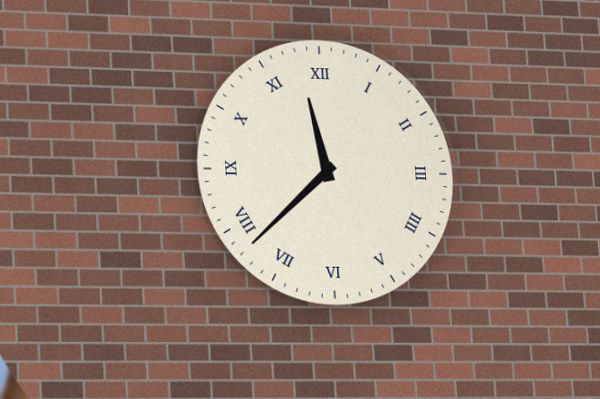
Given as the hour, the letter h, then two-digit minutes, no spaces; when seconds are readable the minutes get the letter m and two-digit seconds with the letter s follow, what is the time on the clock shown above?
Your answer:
11h38
